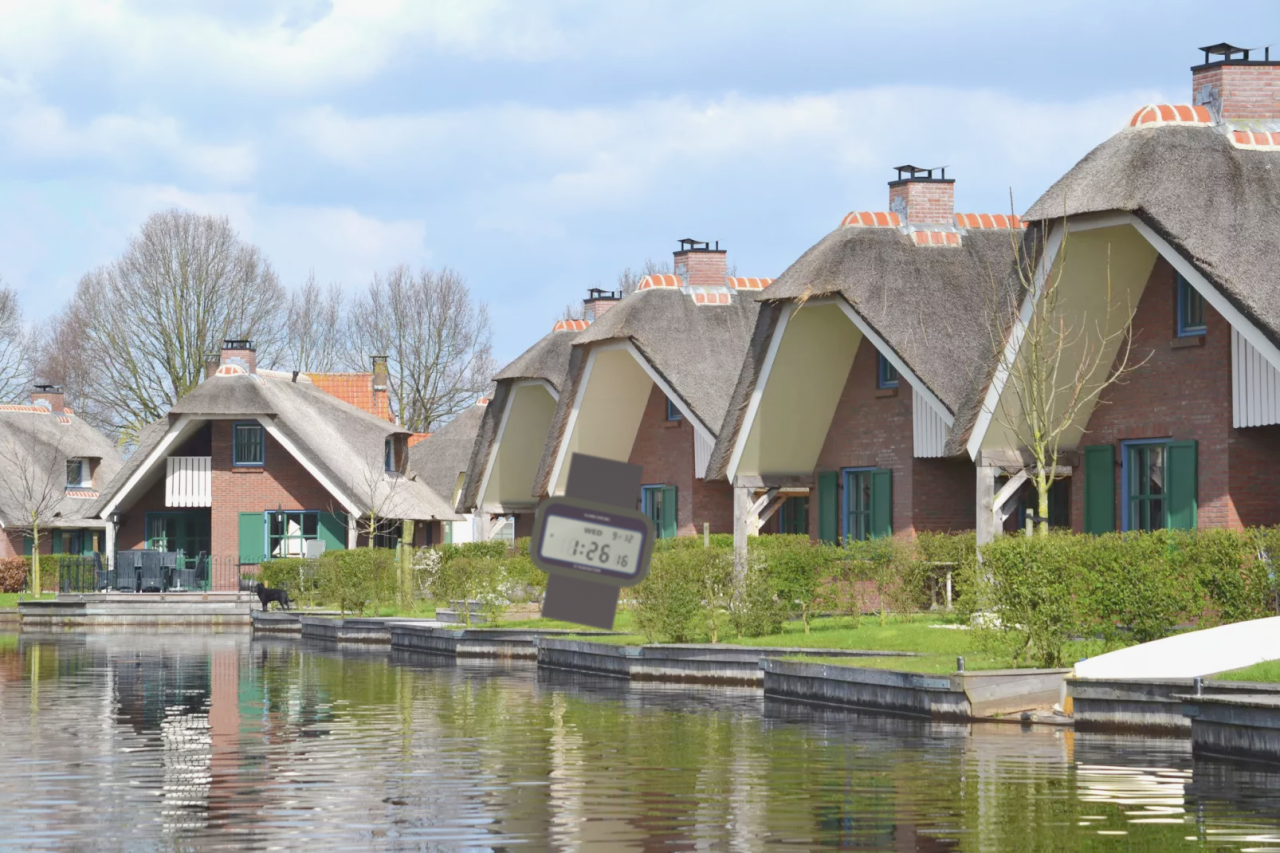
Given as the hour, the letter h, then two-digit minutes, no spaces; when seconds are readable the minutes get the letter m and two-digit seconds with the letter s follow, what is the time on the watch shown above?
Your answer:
1h26m16s
